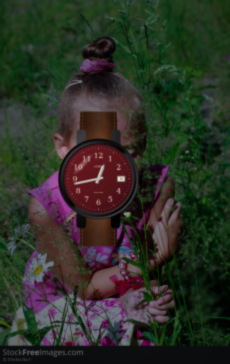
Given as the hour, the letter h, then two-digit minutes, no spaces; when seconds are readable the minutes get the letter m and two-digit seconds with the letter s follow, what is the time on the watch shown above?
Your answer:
12h43
